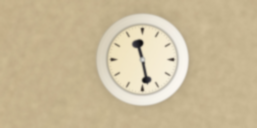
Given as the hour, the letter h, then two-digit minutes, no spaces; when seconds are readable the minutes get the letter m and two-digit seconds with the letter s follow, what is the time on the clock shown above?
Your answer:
11h28
